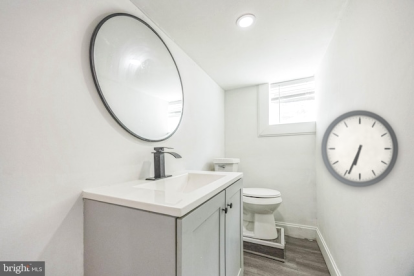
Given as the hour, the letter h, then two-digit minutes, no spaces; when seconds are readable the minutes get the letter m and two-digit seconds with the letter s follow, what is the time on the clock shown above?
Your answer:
6h34
